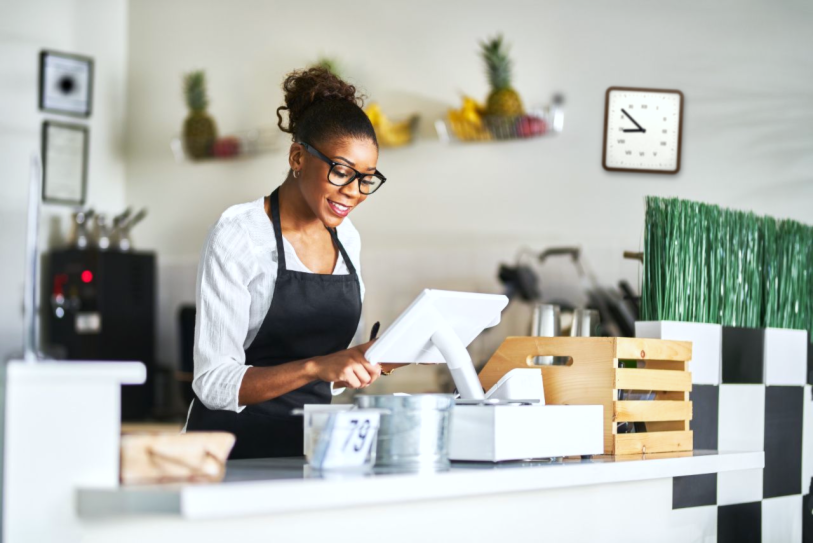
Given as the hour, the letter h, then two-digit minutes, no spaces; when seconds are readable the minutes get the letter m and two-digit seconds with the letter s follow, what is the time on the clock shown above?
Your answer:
8h52
